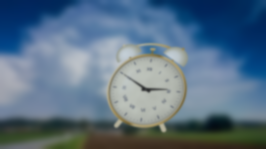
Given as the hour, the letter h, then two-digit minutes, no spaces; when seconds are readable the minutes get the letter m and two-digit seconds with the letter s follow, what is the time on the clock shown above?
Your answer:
2h50
